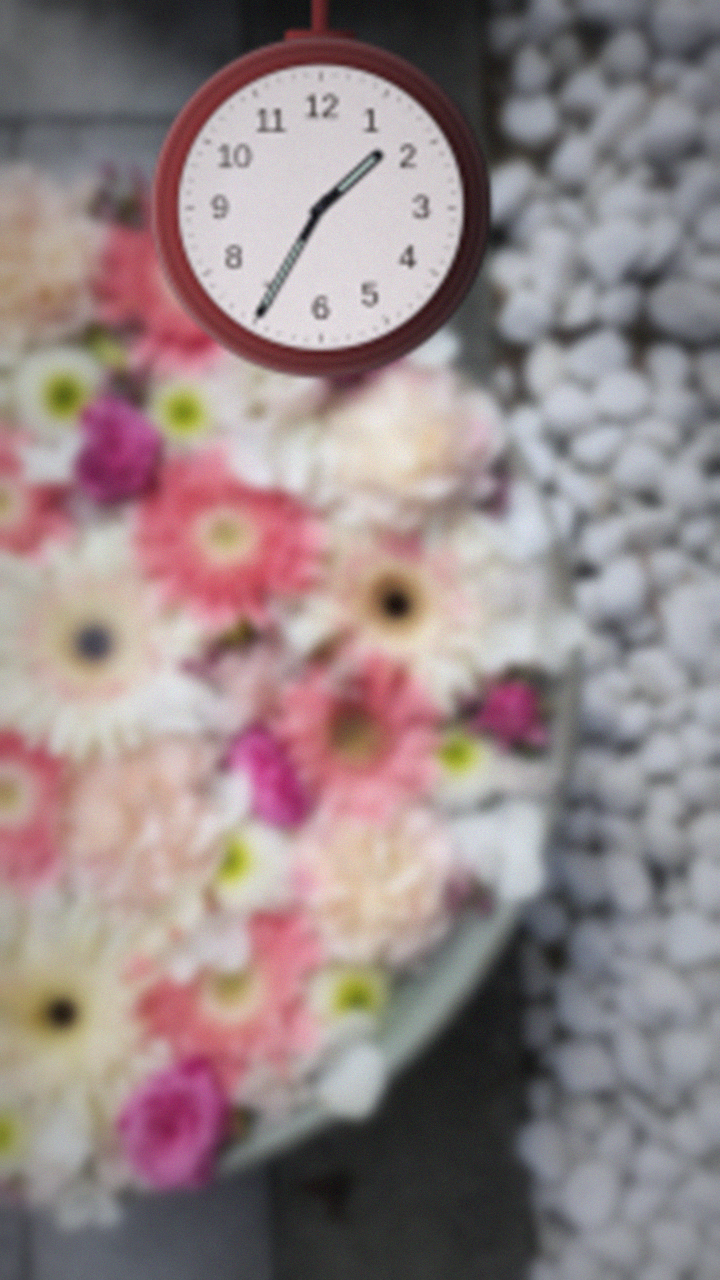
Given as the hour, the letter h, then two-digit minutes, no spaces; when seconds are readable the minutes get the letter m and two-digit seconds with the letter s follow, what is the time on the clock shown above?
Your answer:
1h35
